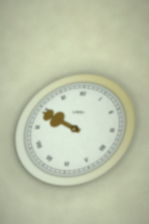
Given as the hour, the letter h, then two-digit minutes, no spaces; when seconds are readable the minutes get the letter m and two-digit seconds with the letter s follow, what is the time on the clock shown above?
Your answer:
9h49
